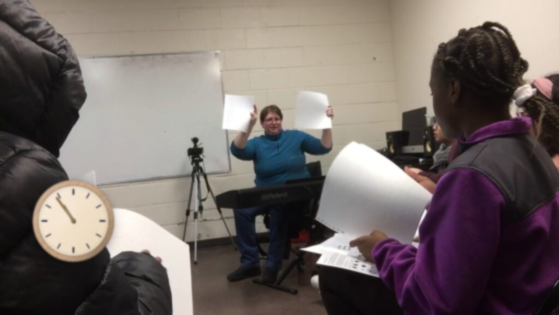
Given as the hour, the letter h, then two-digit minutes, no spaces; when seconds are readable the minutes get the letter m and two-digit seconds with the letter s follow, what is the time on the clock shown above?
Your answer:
10h54
